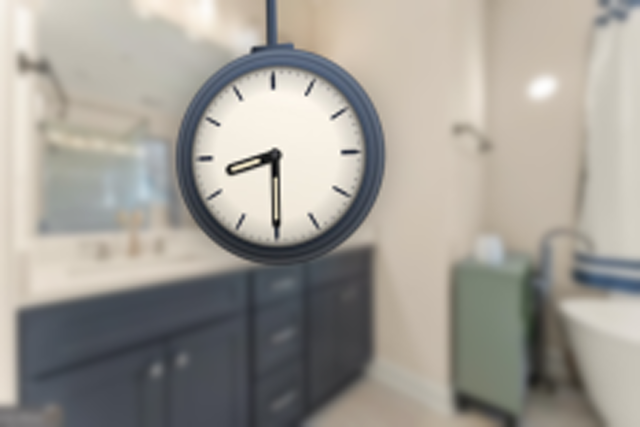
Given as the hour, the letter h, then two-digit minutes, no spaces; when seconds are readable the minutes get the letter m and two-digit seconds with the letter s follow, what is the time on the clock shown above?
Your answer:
8h30
